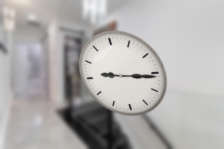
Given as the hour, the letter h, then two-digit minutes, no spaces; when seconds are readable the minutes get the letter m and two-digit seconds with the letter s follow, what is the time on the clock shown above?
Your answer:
9h16
